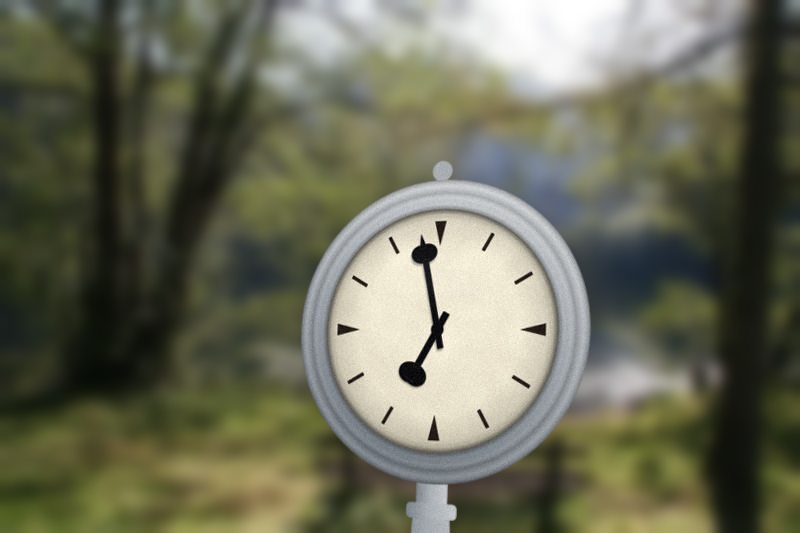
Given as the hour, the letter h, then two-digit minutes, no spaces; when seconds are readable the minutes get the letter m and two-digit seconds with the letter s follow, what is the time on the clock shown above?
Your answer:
6h58
